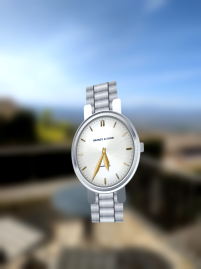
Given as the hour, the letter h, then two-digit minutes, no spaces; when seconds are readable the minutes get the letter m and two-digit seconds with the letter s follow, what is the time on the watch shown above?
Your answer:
5h35
